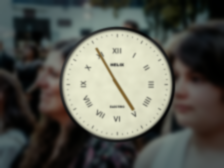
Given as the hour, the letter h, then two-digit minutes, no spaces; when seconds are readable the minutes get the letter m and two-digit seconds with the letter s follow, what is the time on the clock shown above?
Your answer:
4h55
